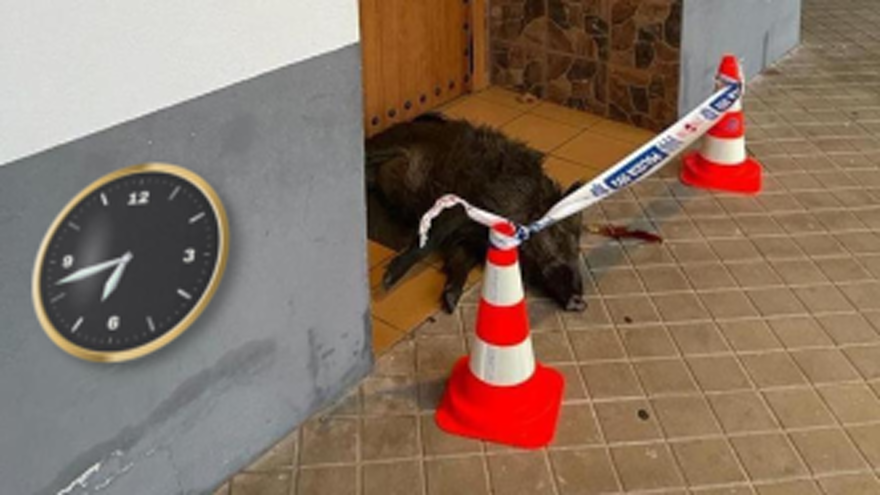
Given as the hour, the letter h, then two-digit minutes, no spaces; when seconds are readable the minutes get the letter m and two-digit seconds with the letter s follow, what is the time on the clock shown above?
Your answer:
6h42
